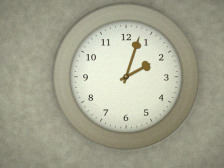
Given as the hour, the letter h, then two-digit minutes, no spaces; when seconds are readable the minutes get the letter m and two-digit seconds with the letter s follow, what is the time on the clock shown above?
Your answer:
2h03
